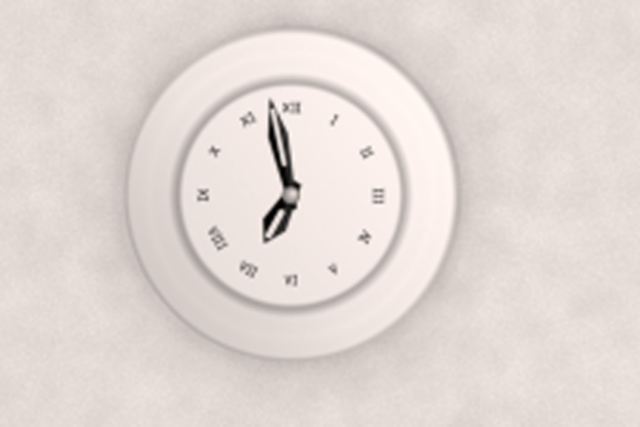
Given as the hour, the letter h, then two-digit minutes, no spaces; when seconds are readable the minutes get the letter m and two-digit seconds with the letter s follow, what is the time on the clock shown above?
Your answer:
6h58
